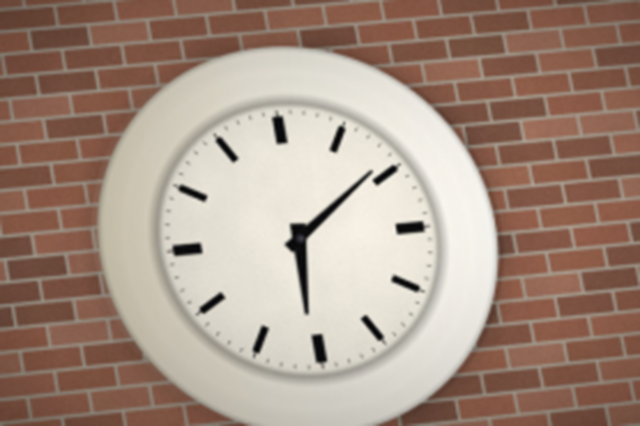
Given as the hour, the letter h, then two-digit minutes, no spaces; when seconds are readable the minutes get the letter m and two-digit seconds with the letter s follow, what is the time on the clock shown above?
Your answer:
6h09
